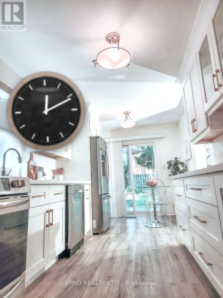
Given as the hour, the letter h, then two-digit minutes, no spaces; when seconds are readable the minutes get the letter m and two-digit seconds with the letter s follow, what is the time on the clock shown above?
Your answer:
12h11
